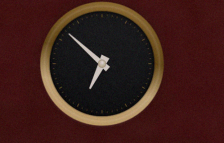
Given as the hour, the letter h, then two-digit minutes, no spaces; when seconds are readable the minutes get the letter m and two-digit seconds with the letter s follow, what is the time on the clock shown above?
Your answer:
6h52
